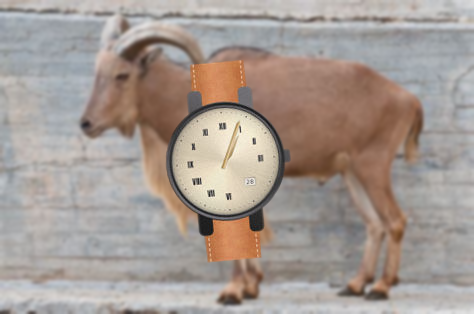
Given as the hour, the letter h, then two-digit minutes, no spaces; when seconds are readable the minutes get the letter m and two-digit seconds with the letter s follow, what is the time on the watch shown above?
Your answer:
1h04
